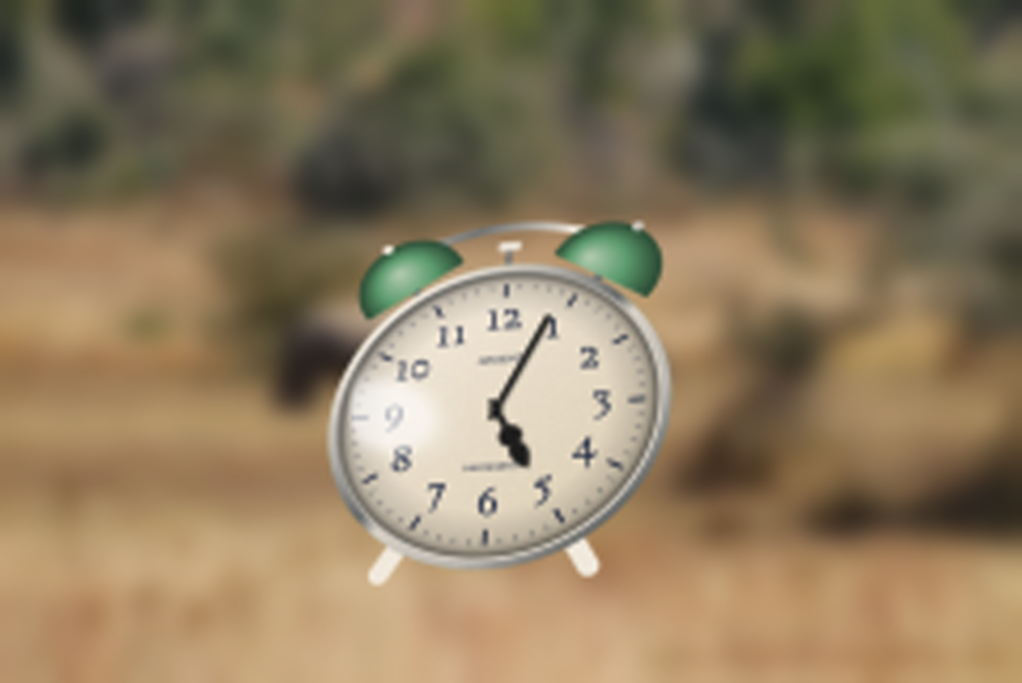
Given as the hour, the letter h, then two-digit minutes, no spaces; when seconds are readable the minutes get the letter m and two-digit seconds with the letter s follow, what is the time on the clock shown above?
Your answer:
5h04
